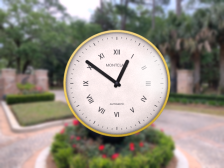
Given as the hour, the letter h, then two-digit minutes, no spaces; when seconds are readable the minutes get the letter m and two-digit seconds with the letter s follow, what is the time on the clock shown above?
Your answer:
12h51
